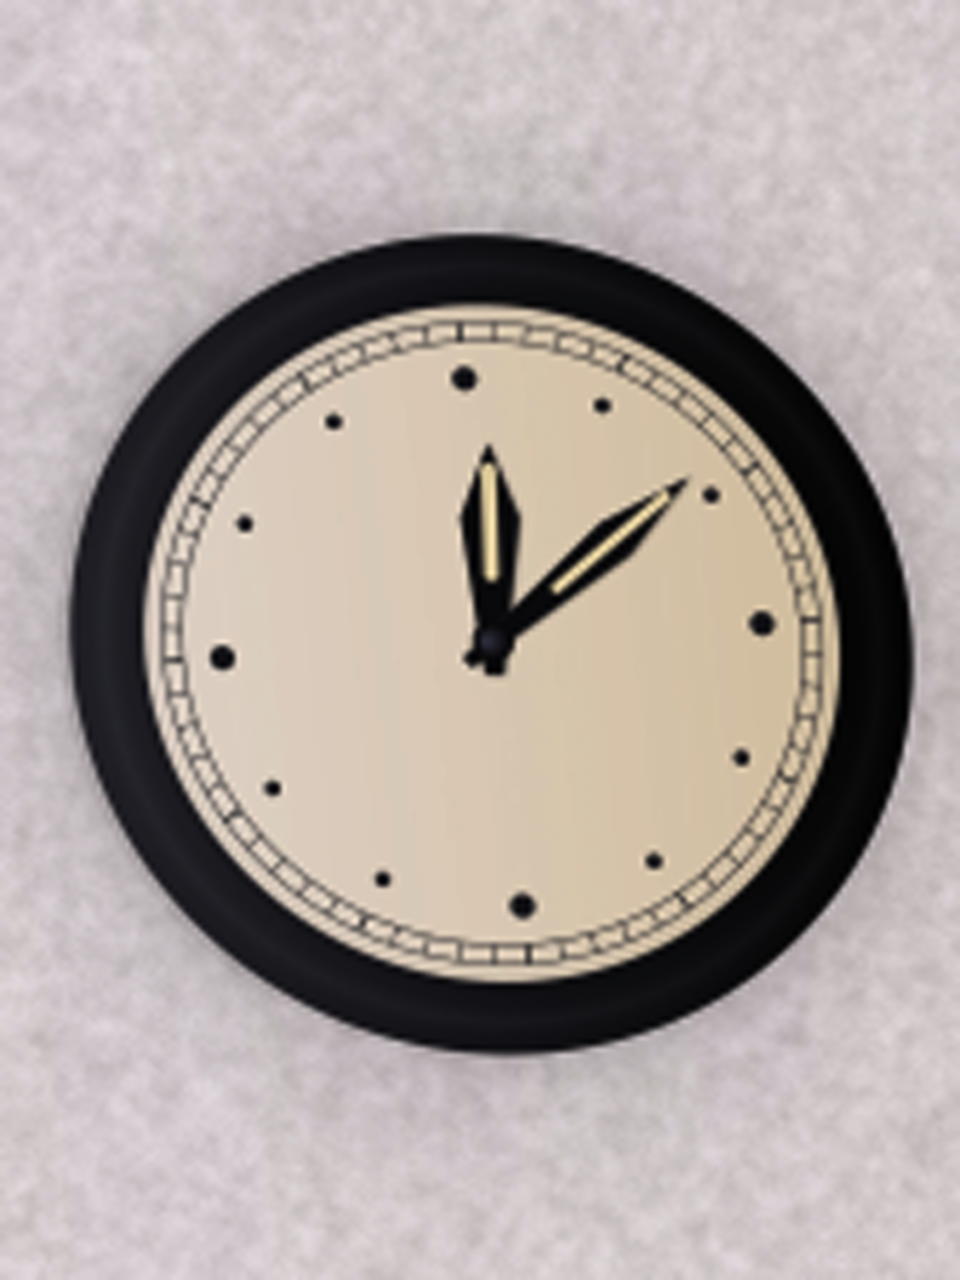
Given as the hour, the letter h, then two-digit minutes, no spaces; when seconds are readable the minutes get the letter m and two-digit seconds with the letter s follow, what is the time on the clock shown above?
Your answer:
12h09
